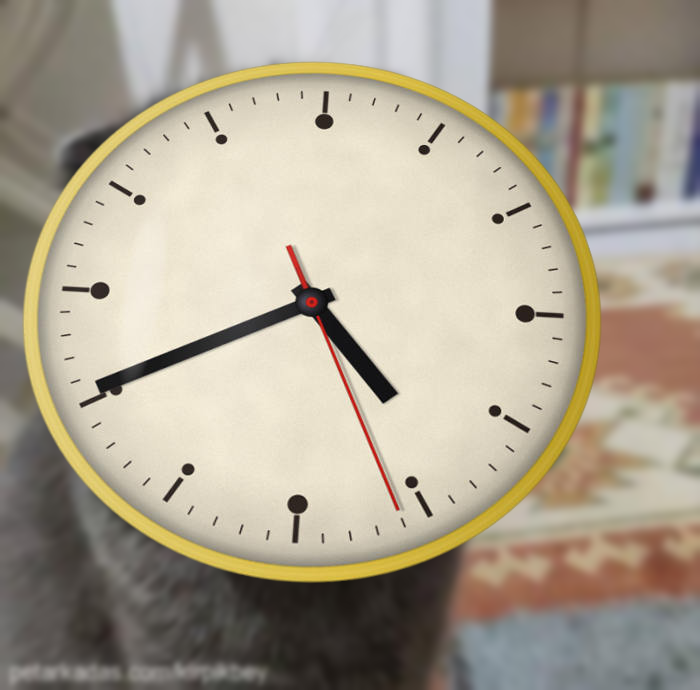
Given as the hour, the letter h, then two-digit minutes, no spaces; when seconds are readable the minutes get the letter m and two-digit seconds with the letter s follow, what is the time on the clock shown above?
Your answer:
4h40m26s
